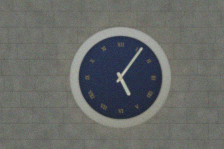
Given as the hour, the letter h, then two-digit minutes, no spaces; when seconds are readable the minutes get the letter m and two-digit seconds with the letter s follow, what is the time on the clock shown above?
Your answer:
5h06
